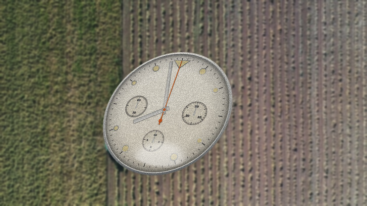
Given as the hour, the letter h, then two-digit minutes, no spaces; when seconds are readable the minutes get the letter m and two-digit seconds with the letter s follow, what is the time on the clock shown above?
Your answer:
7h58
